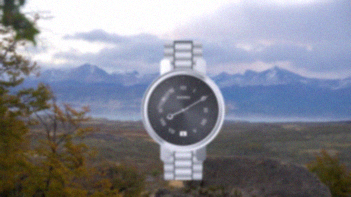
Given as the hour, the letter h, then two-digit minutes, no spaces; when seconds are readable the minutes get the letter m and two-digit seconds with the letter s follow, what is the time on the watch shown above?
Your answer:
8h10
